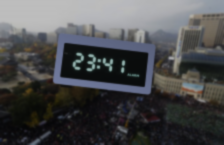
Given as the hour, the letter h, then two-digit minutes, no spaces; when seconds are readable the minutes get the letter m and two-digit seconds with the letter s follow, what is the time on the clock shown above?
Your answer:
23h41
